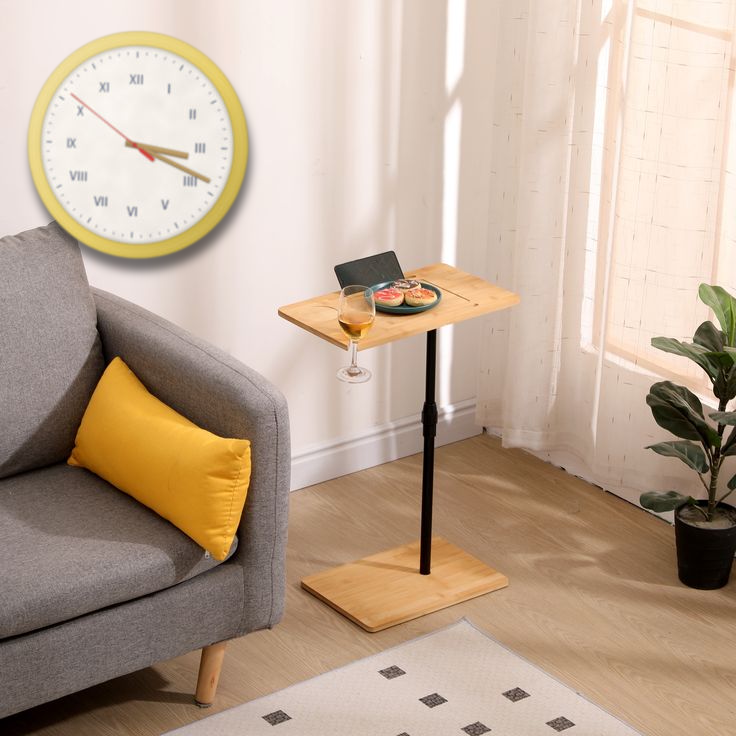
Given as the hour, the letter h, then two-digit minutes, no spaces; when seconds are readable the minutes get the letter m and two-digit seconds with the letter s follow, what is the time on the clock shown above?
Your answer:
3h18m51s
